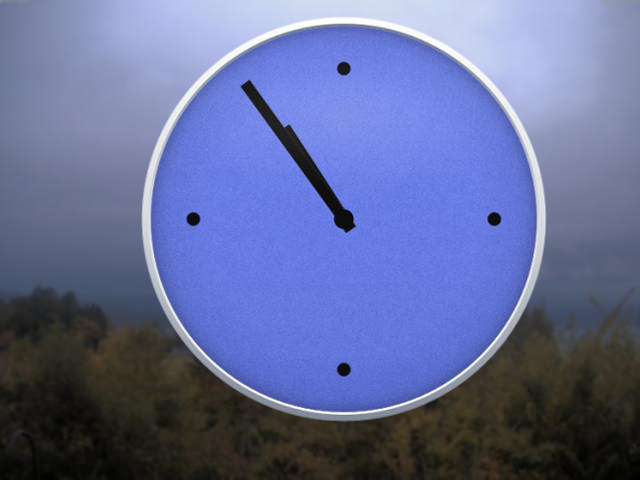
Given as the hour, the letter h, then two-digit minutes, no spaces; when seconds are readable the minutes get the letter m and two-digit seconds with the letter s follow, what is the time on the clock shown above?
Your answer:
10h54
